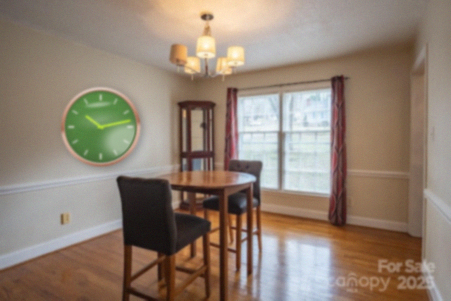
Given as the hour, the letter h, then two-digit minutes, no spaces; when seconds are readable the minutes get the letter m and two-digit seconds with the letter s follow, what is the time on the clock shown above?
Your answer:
10h13
